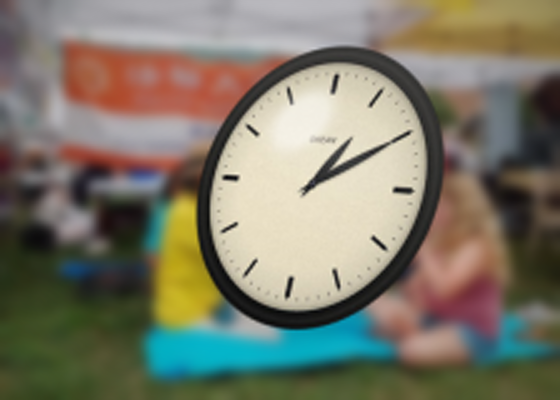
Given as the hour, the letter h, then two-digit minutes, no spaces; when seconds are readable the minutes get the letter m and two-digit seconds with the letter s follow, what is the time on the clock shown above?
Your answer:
1h10
